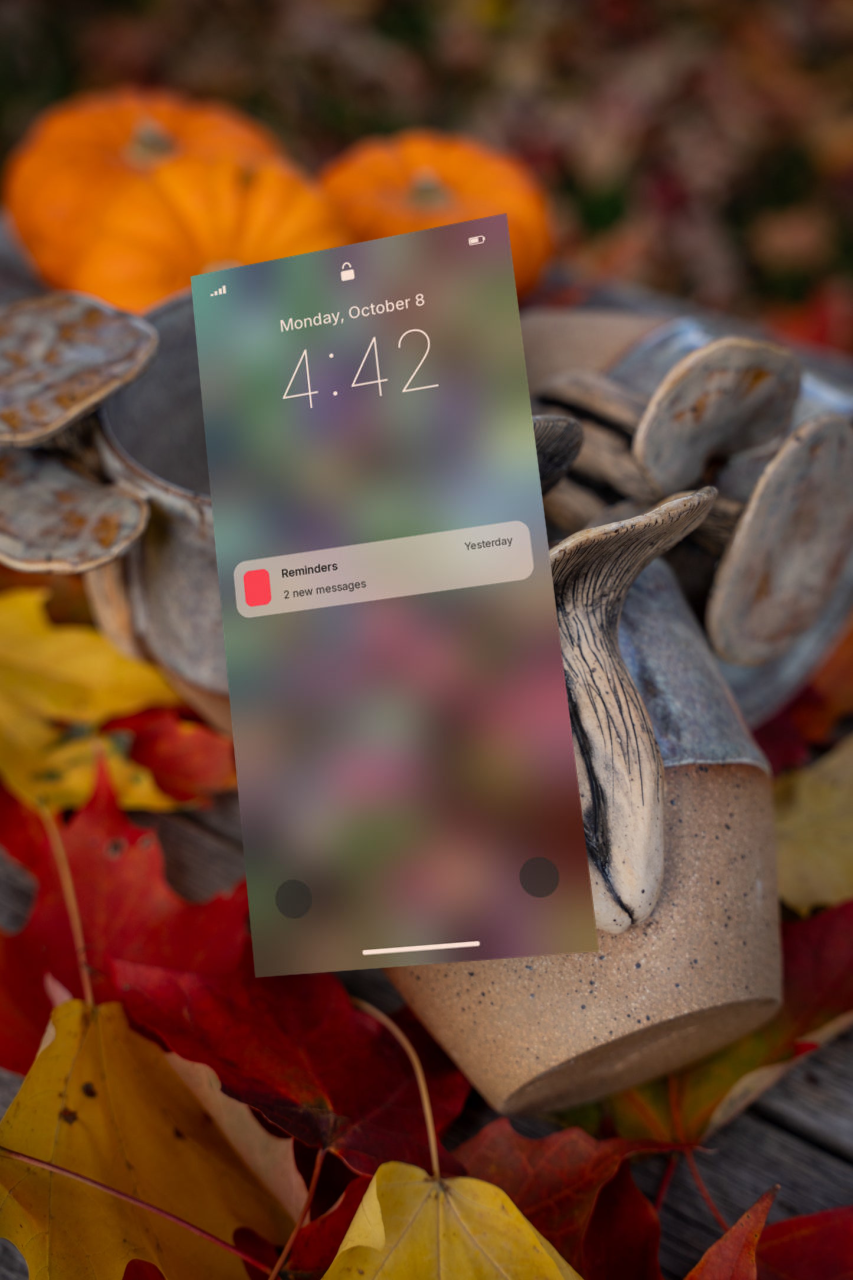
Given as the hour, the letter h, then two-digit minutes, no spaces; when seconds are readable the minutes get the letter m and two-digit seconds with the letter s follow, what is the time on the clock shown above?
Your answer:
4h42
